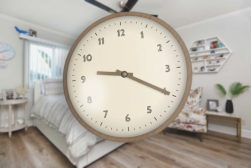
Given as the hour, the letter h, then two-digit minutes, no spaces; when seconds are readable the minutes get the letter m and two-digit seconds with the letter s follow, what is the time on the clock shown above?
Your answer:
9h20
